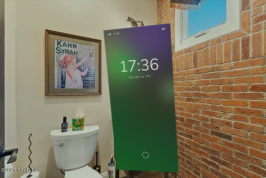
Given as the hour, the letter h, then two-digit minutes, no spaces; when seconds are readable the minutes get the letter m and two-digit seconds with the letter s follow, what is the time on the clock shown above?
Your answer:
17h36
